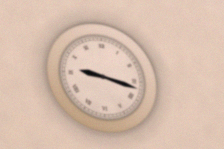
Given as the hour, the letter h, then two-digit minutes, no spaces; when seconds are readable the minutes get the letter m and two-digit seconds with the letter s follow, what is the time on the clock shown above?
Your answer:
9h17
